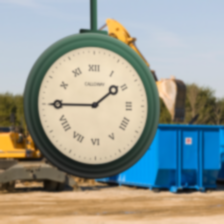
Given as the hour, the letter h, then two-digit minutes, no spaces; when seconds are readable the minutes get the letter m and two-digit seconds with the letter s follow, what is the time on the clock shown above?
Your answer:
1h45
